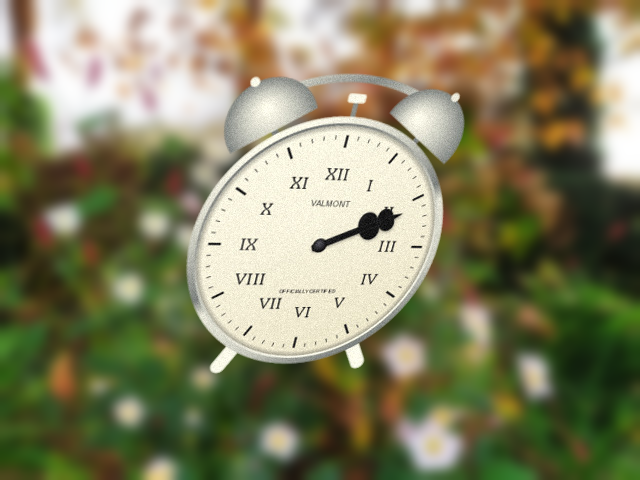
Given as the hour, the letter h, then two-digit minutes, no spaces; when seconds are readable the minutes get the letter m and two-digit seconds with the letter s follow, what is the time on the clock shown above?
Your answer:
2h11
